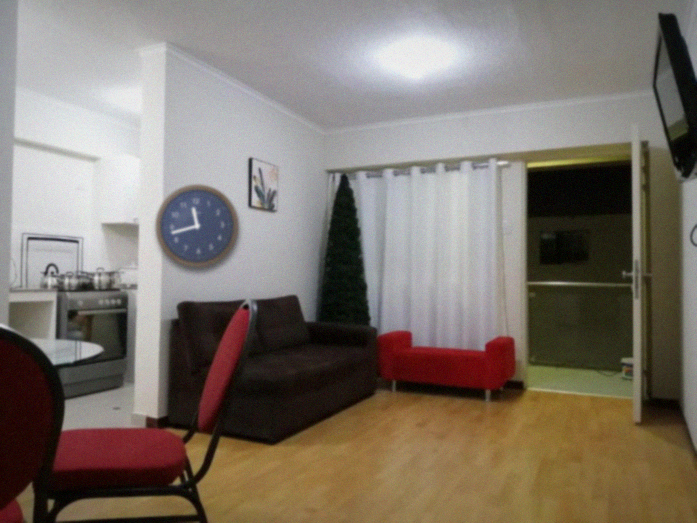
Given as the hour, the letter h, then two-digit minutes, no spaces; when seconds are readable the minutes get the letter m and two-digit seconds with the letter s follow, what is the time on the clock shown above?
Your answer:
11h43
